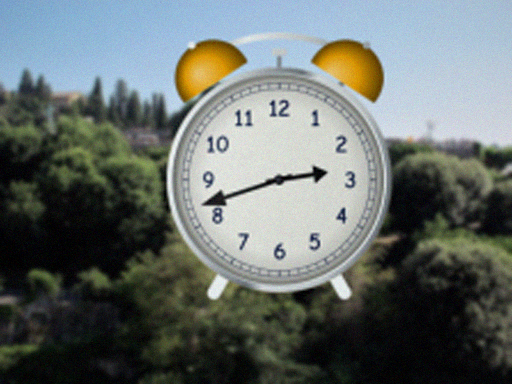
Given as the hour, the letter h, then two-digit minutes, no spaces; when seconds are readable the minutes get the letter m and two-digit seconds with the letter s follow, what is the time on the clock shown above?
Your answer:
2h42
